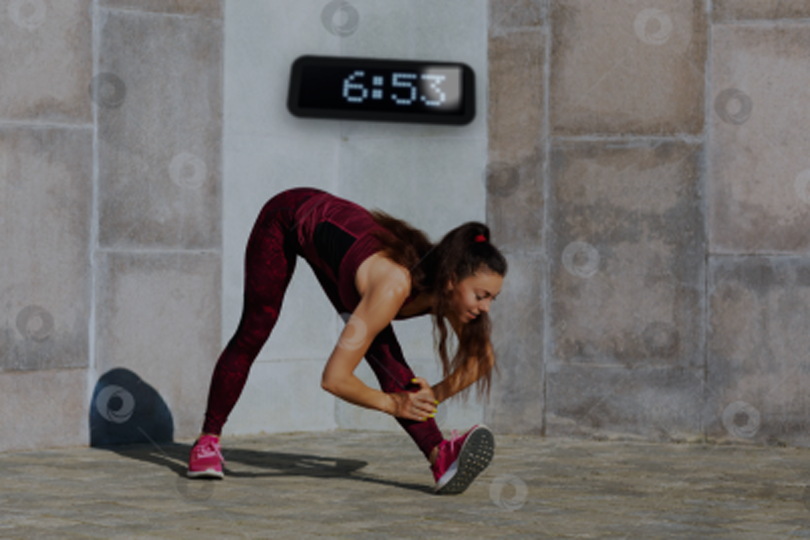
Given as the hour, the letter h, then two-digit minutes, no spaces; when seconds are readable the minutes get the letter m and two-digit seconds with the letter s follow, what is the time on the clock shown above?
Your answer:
6h53
